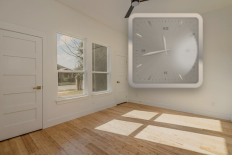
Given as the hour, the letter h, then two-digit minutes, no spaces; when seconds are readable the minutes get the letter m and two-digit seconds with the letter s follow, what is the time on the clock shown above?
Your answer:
11h43
